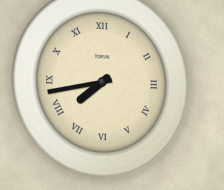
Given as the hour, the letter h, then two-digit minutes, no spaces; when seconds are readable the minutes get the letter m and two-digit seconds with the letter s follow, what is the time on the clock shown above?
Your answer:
7h43
